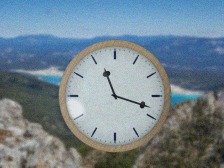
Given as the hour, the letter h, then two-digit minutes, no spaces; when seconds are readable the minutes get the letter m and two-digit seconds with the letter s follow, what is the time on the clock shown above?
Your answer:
11h18
